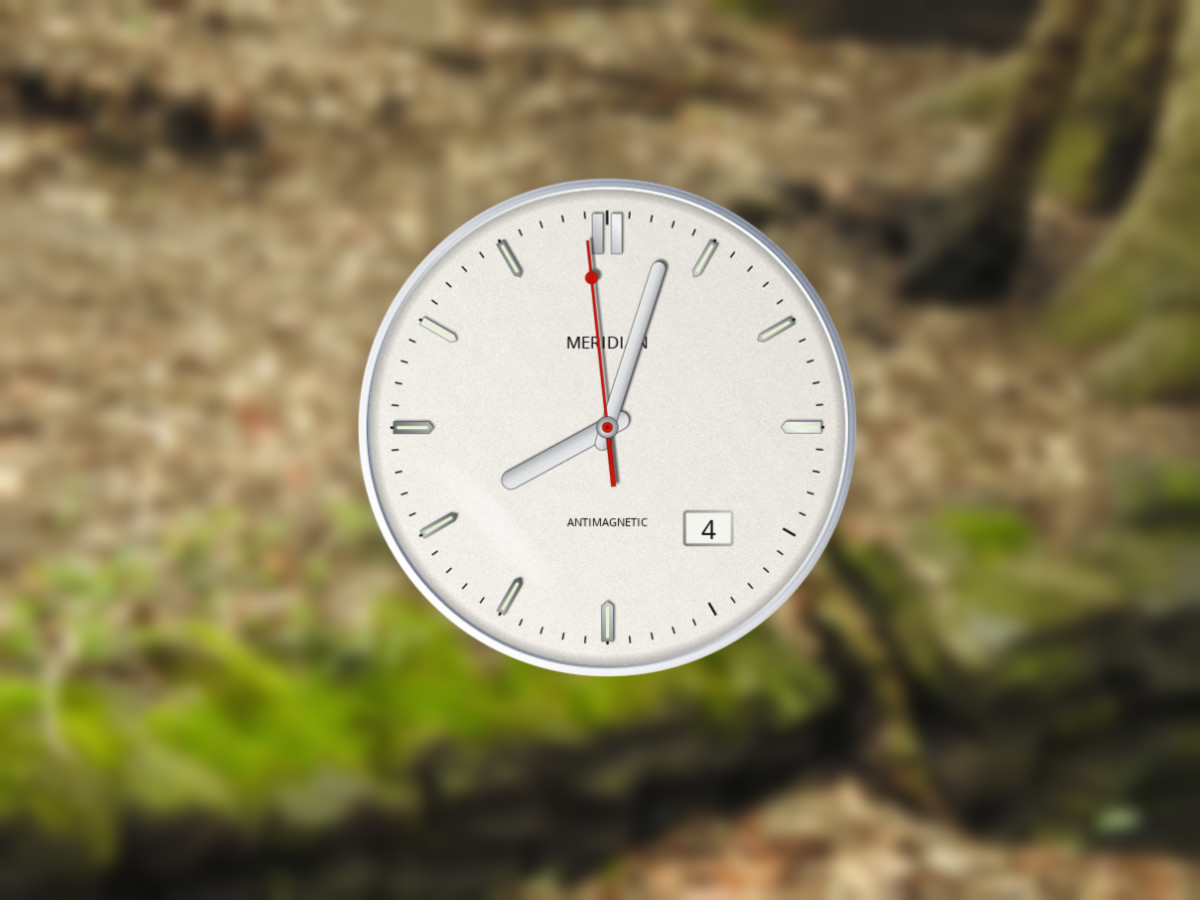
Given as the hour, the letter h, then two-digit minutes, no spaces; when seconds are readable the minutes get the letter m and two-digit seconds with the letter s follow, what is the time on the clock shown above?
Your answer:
8h02m59s
